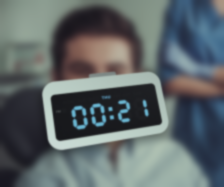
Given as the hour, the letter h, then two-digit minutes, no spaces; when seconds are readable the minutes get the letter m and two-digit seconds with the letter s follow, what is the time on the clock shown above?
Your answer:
0h21
